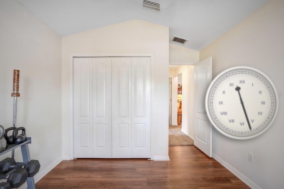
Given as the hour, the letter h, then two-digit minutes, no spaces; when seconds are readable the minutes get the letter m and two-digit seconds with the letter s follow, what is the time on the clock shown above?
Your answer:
11h27
